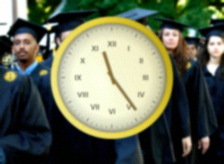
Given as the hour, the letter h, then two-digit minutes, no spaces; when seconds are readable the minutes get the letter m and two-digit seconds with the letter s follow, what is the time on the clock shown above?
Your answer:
11h24
